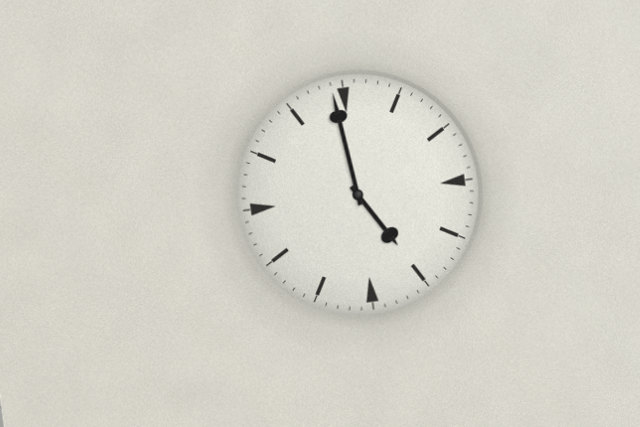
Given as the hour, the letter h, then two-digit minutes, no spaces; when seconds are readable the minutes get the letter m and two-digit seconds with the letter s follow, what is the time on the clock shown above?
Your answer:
4h59
